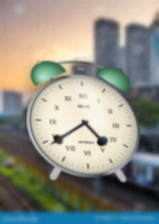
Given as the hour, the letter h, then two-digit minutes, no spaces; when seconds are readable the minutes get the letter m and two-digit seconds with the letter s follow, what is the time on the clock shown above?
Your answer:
4h39
